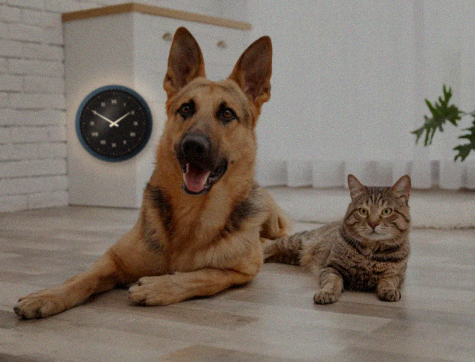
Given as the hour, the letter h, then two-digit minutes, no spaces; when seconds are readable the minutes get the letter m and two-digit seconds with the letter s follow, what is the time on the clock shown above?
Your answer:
1h50
